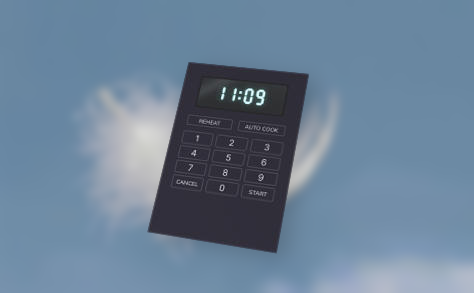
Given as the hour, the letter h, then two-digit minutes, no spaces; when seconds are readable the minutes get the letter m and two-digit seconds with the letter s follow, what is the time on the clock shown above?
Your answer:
11h09
